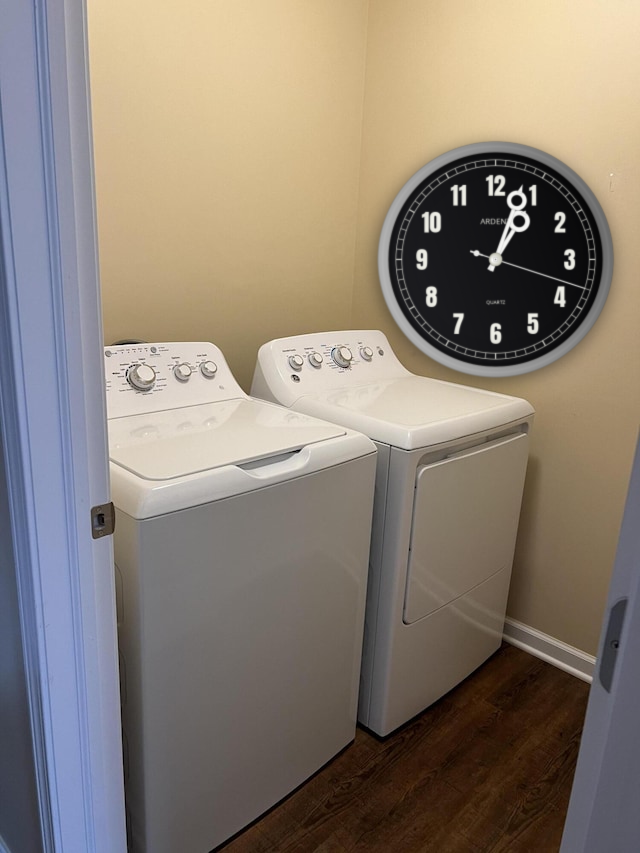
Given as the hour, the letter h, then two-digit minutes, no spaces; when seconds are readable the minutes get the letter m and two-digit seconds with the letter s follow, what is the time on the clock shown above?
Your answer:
1h03m18s
